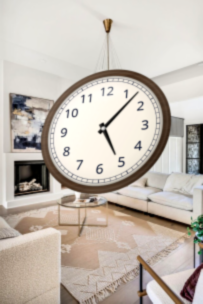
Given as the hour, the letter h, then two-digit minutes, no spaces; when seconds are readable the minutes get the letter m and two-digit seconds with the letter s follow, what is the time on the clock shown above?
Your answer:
5h07
